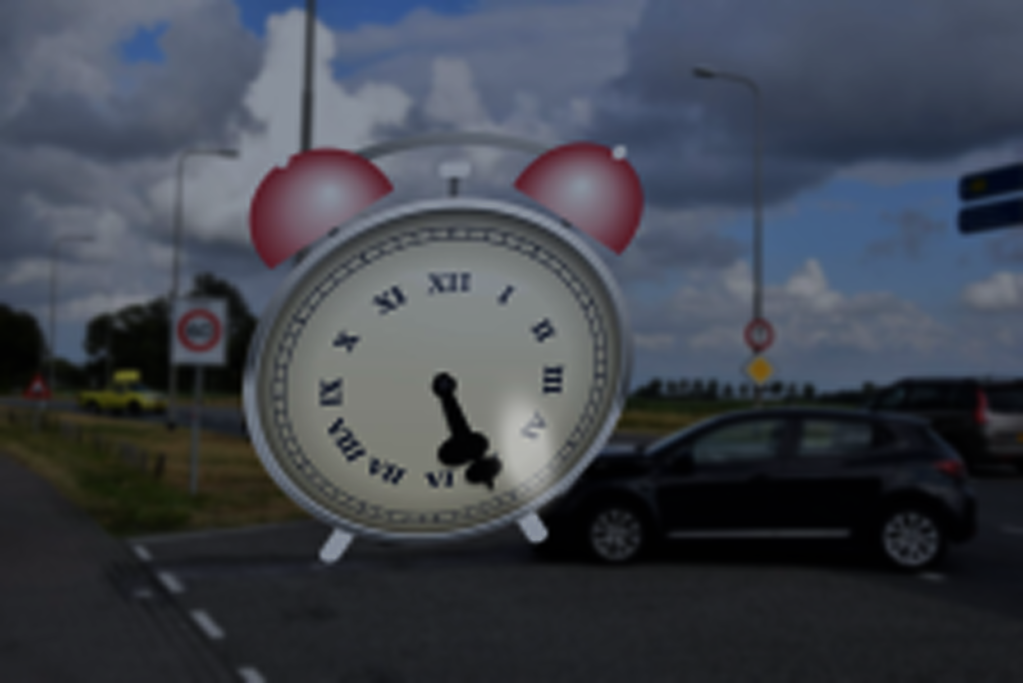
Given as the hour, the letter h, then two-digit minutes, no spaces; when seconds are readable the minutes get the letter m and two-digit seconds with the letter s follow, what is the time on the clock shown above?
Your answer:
5h26
